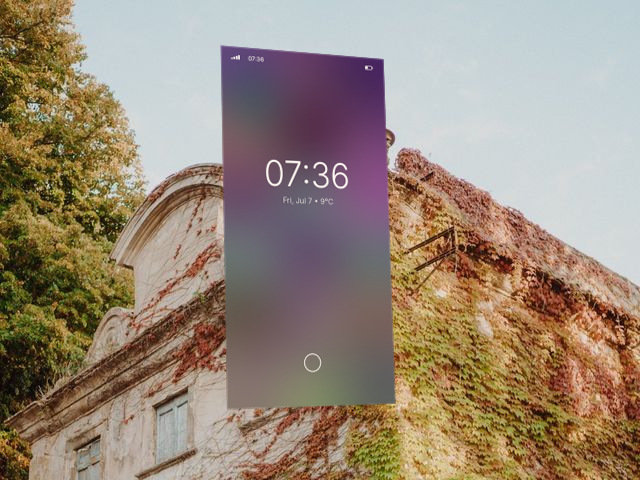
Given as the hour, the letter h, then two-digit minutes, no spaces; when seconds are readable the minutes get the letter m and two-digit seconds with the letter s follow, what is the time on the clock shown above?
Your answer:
7h36
